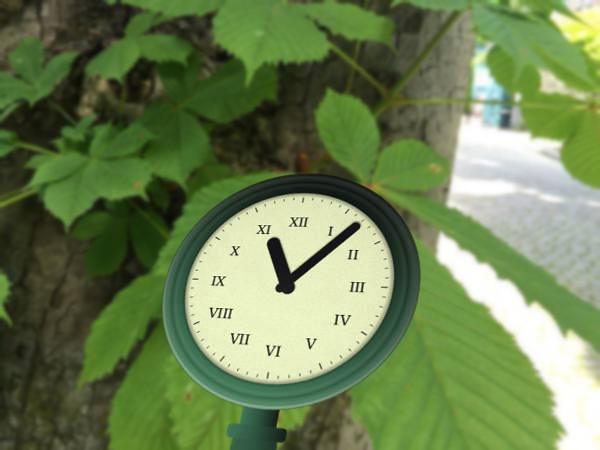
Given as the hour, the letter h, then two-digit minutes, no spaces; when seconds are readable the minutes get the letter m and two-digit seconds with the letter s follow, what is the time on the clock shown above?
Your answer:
11h07
